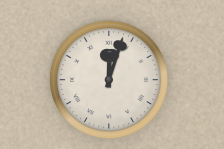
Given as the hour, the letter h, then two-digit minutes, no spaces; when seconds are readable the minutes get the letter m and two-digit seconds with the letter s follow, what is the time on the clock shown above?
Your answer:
12h03
